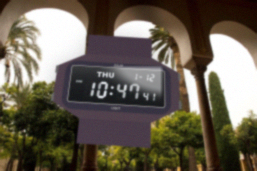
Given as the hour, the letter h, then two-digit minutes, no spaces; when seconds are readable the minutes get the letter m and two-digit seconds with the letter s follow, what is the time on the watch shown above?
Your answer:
10h47
